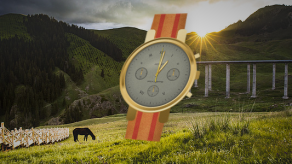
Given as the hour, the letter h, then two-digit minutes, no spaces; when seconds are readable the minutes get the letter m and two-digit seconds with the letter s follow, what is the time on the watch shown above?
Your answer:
1h01
